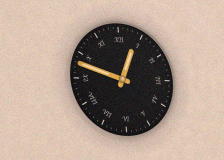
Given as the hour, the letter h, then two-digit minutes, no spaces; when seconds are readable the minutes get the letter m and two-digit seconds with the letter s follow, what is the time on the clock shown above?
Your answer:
12h48
